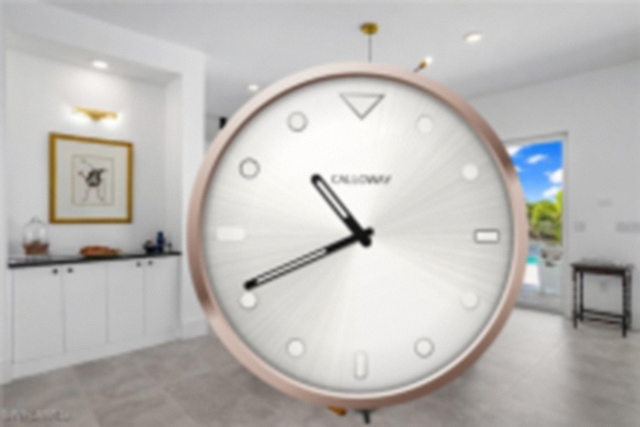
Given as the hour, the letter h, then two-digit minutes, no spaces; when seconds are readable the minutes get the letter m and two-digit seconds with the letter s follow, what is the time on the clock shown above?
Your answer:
10h41
